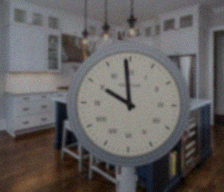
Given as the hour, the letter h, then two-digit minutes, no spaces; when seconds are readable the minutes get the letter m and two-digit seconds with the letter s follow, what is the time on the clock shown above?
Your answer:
9h59
